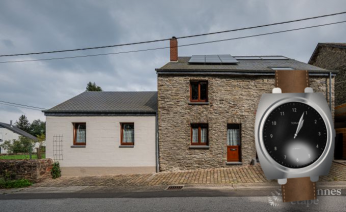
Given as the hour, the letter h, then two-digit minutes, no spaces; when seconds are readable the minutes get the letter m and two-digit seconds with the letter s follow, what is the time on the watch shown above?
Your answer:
1h04
